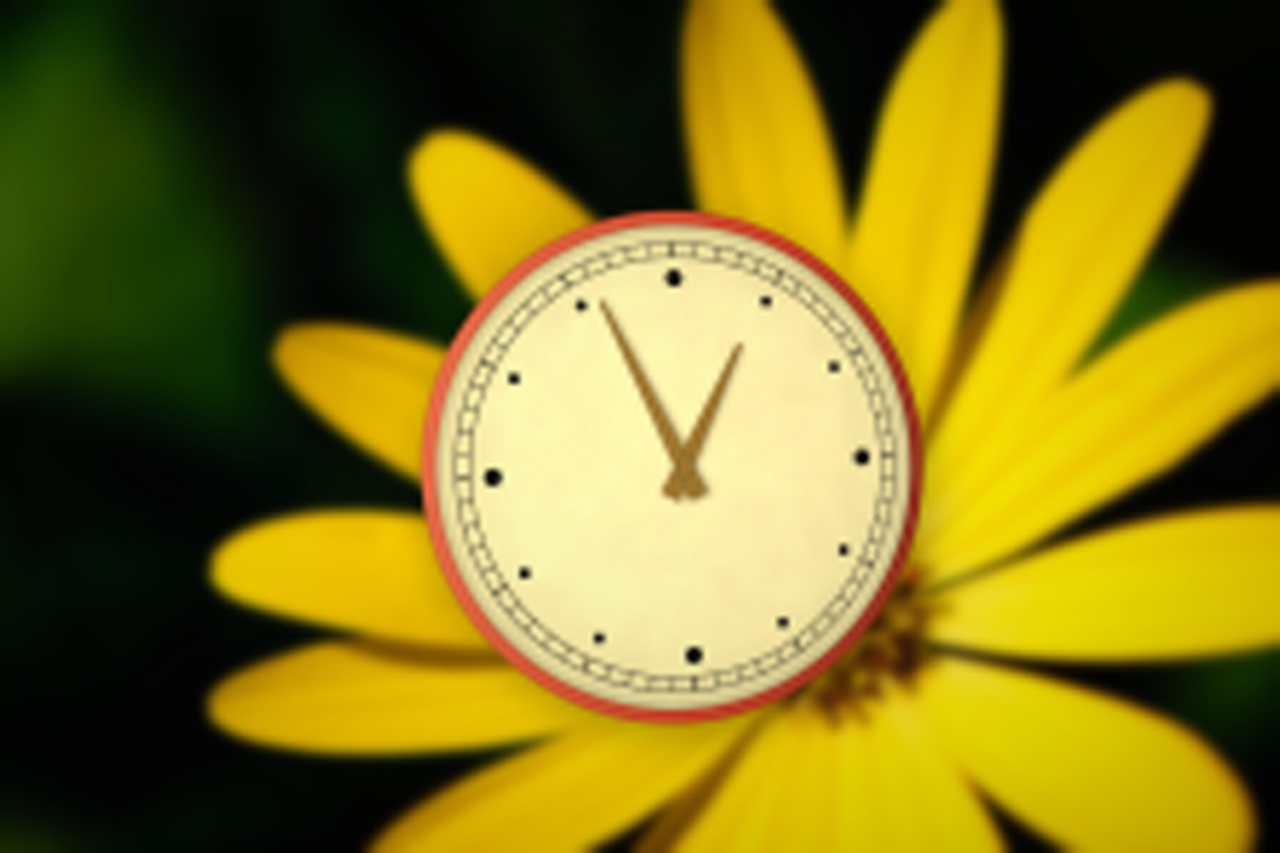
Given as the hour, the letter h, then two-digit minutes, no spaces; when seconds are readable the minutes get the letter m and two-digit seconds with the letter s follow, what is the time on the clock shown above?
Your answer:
12h56
